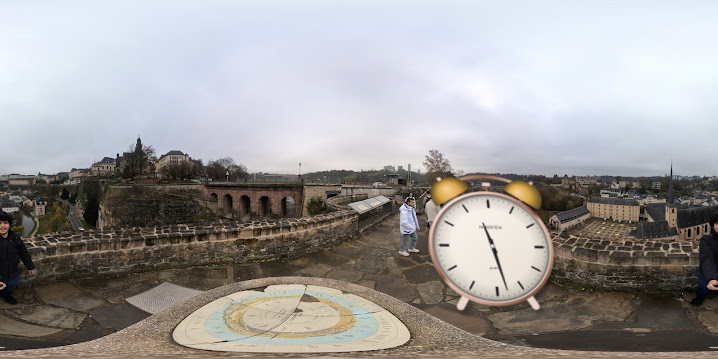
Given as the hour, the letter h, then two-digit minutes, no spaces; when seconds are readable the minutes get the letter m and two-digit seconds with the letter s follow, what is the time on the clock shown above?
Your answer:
11h28
